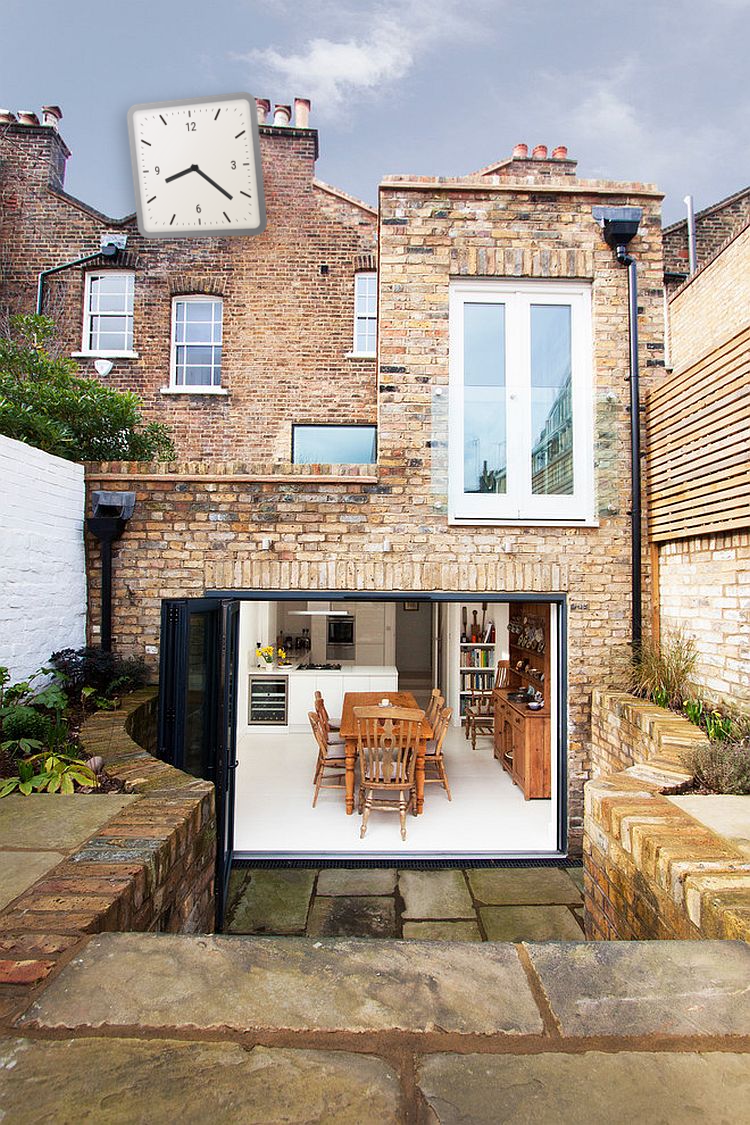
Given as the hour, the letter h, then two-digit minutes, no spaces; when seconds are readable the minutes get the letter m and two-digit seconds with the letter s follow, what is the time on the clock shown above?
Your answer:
8h22
